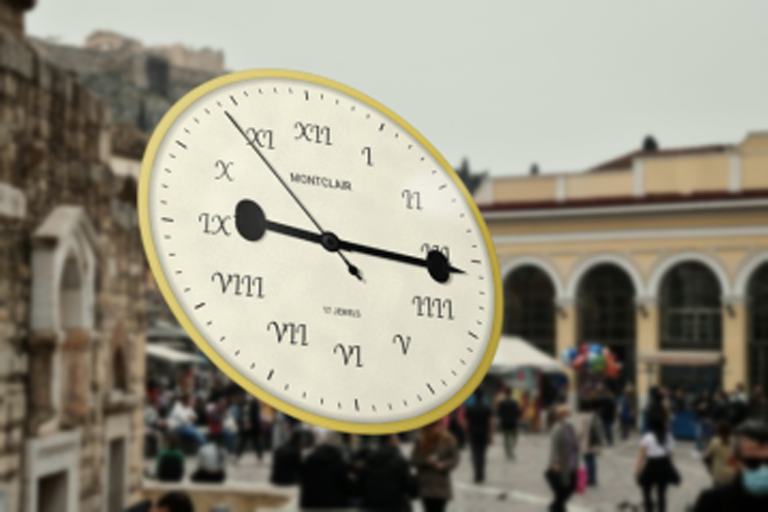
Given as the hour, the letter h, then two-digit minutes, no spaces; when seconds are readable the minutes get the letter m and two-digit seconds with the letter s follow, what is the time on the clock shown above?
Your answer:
9h15m54s
